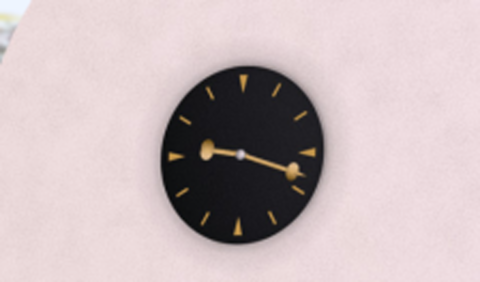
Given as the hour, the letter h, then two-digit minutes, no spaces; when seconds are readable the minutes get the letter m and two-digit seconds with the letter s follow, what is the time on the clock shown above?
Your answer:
9h18
